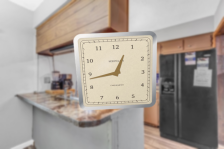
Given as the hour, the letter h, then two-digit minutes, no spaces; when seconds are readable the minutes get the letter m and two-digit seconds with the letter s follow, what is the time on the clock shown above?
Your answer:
12h43
